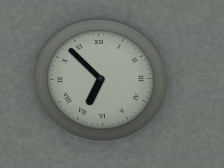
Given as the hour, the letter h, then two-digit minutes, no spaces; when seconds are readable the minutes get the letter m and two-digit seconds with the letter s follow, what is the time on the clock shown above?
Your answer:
6h53
